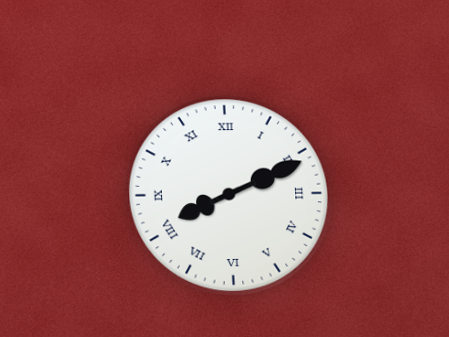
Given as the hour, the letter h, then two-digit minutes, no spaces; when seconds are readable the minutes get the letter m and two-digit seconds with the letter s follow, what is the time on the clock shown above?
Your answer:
8h11
